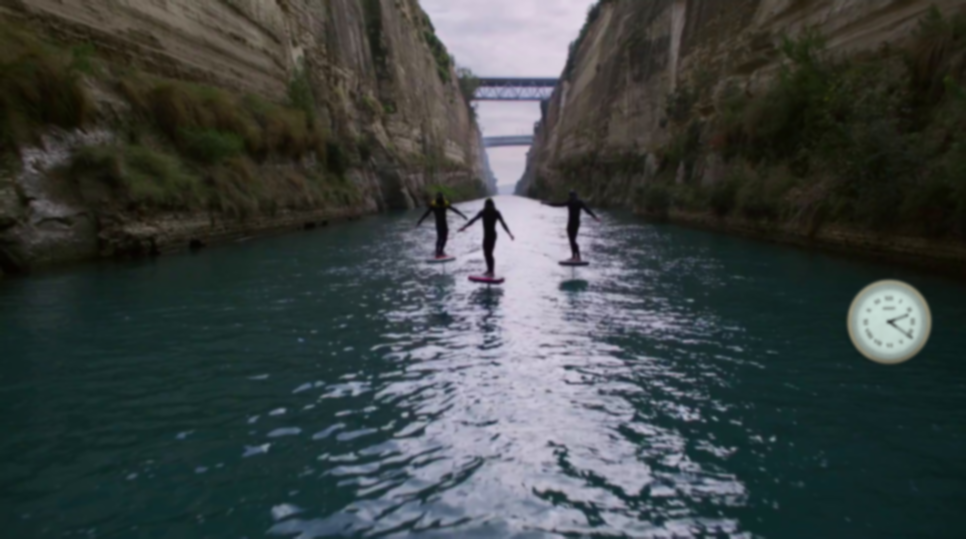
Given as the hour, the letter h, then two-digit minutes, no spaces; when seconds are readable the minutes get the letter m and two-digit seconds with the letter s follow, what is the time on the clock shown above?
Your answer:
2h21
